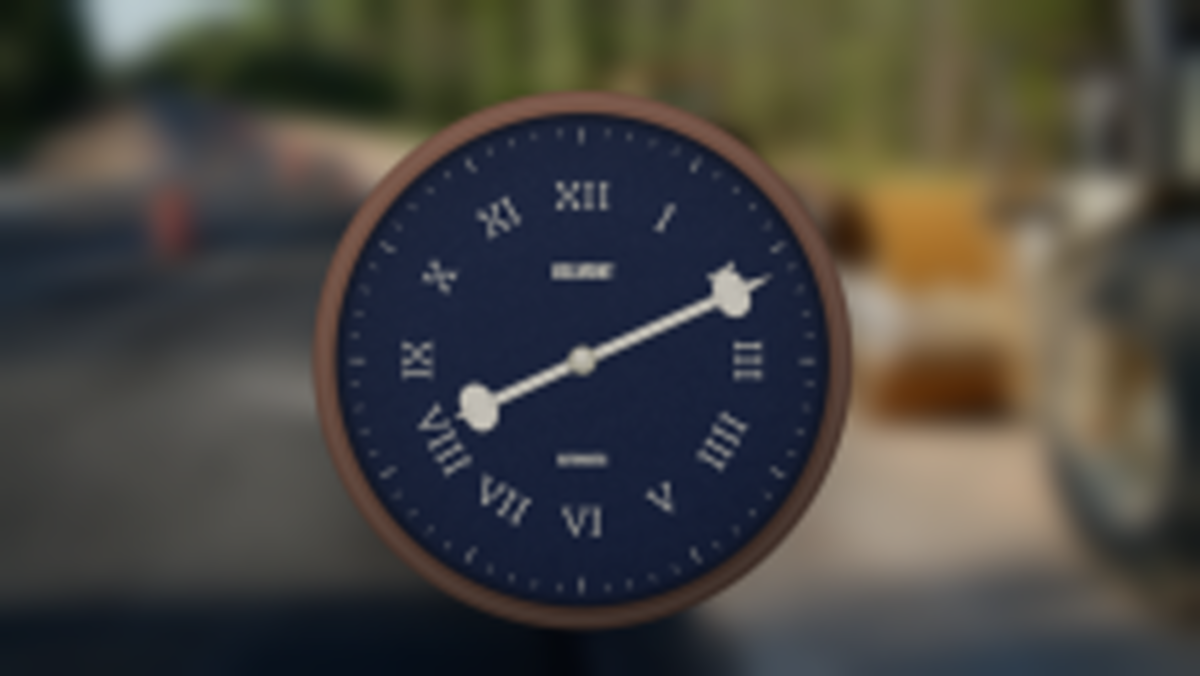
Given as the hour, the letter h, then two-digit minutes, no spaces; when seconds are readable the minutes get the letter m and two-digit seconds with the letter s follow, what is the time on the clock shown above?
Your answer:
8h11
